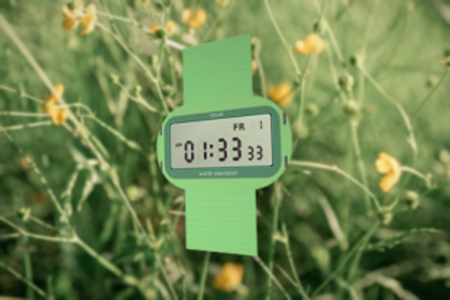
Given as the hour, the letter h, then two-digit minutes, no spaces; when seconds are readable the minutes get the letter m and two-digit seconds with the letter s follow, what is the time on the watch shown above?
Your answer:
1h33m33s
